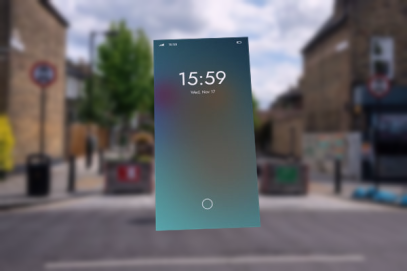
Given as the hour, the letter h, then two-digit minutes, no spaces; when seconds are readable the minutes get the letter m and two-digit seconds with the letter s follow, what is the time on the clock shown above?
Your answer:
15h59
